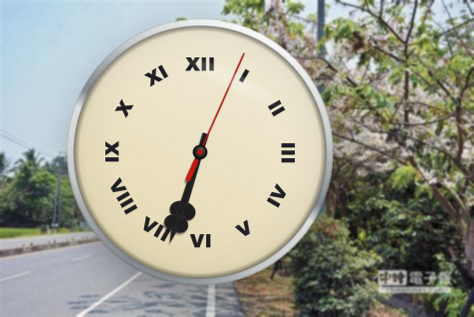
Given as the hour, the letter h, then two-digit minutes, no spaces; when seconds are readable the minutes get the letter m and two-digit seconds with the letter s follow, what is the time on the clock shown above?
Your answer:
6h33m04s
